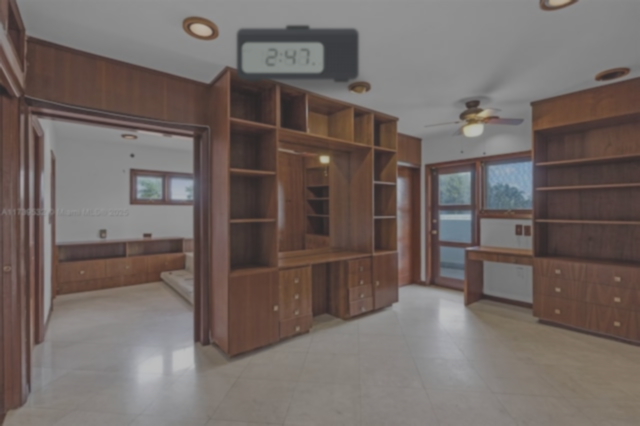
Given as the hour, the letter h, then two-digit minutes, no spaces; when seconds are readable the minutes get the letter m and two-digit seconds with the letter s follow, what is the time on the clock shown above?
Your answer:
2h47
